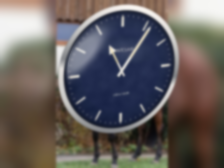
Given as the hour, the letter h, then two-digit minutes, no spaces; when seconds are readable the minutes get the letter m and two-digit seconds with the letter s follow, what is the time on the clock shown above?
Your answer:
11h06
